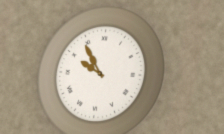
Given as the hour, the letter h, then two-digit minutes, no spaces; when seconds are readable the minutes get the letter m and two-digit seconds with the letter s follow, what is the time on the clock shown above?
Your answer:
9h54
